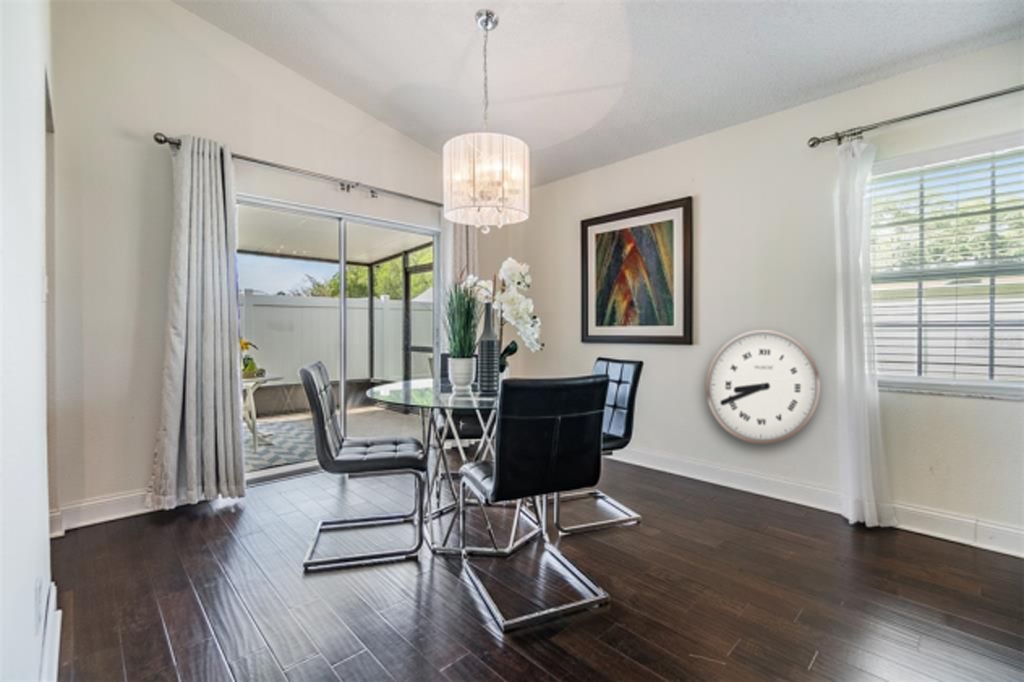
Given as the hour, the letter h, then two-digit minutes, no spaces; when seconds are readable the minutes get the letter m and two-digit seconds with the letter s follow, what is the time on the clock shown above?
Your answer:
8h41
